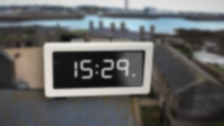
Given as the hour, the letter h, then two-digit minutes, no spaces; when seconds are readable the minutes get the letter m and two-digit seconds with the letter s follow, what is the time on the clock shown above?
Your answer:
15h29
